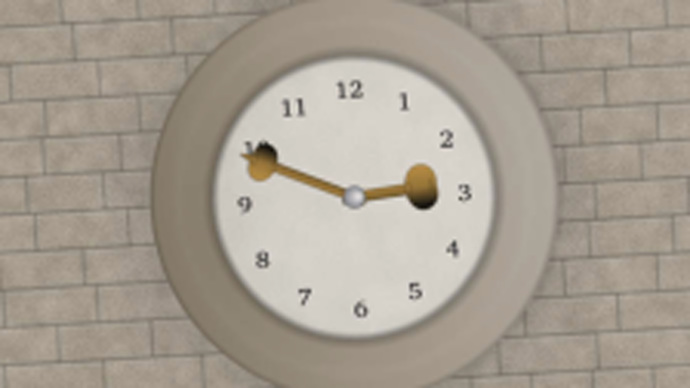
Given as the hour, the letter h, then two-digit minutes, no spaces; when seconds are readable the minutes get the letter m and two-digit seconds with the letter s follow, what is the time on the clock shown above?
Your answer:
2h49
